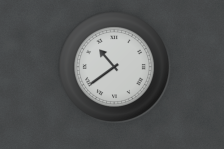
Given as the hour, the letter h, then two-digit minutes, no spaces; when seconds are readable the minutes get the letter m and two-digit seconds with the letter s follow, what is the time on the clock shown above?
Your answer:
10h39
